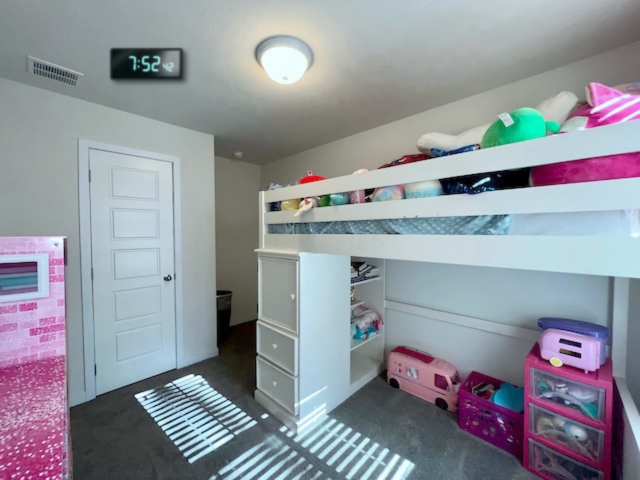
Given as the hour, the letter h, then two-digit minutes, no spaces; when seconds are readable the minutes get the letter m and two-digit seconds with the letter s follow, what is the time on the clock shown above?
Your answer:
7h52
